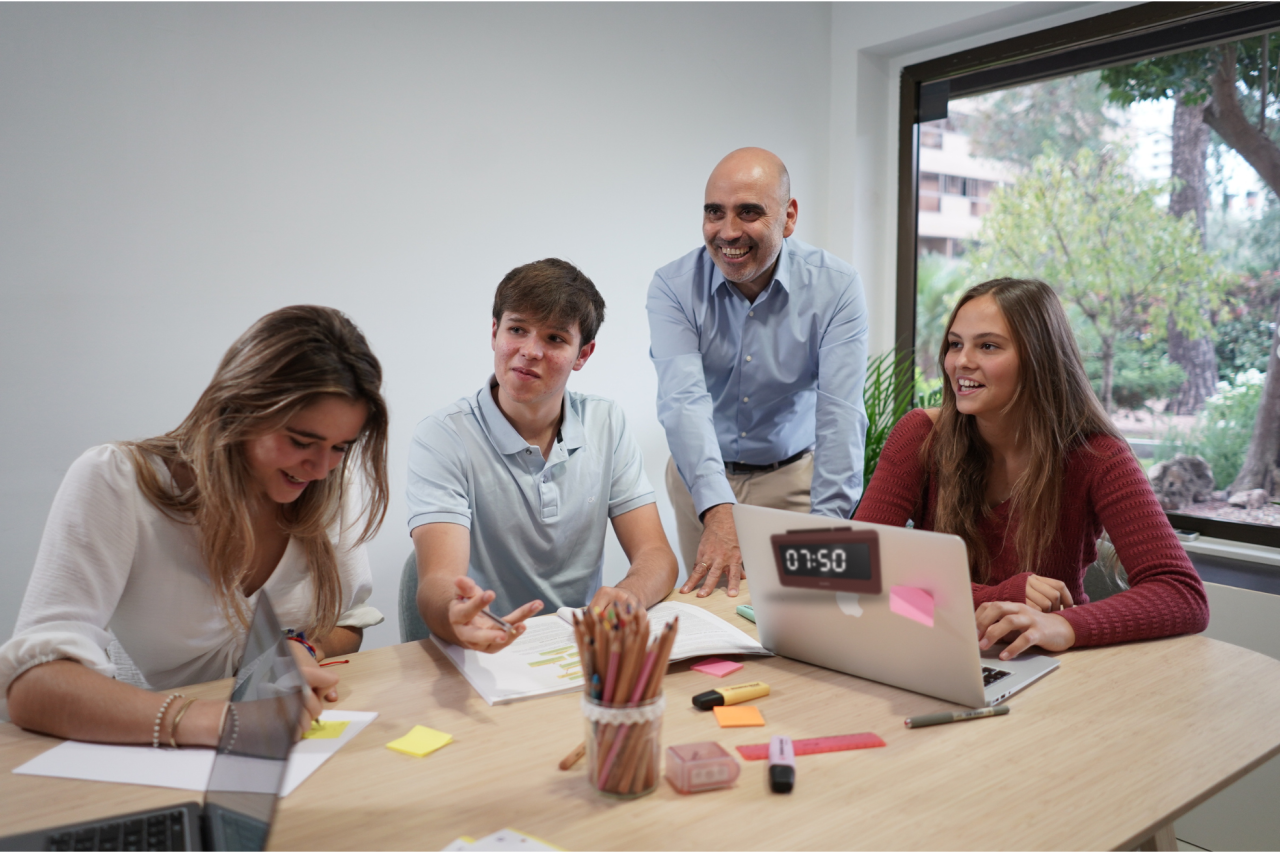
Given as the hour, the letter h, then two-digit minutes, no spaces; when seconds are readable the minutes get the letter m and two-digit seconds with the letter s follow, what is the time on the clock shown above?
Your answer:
7h50
